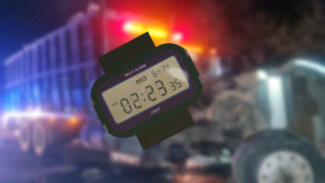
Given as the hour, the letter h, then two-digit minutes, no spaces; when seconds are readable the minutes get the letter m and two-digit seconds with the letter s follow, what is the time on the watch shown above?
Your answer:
2h23m35s
